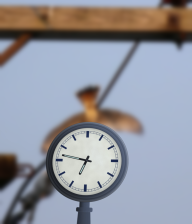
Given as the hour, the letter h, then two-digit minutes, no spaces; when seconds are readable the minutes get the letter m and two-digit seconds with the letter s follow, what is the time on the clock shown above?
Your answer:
6h47
